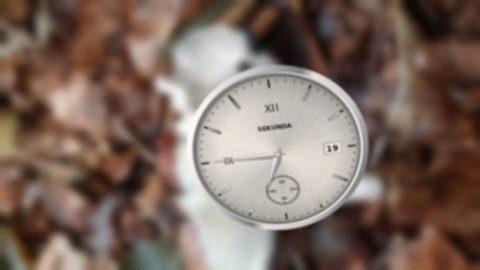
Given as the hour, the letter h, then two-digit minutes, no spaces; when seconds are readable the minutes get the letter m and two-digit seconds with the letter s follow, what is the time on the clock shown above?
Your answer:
6h45
